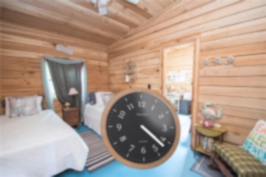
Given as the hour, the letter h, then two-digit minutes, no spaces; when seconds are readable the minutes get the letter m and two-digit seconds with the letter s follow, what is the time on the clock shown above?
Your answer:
4h22
